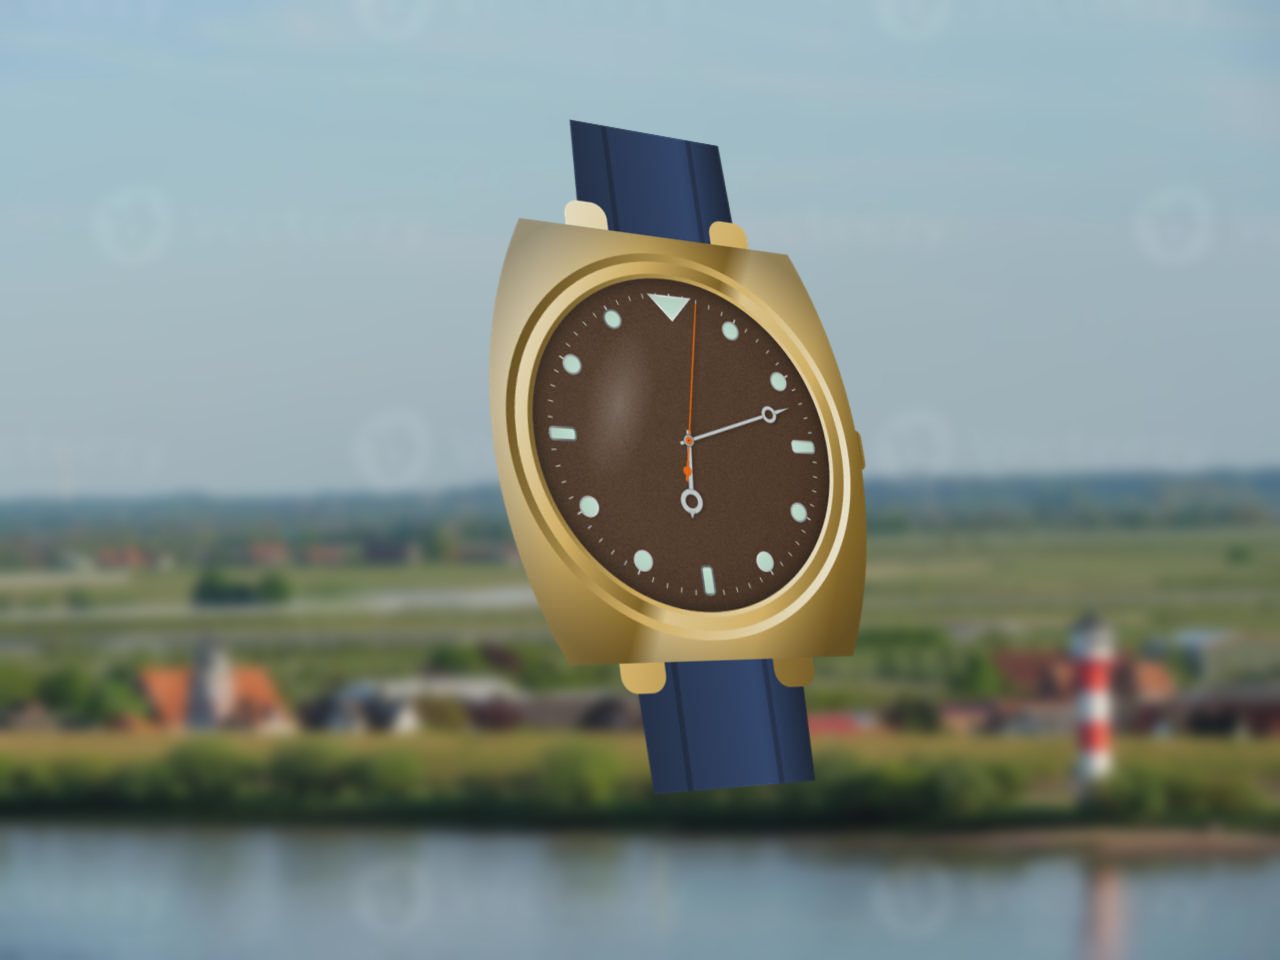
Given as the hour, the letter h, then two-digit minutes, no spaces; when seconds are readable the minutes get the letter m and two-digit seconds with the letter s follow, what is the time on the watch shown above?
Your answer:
6h12m02s
